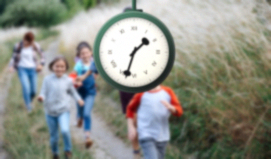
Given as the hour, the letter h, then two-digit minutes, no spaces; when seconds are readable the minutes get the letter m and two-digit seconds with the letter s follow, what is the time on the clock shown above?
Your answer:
1h33
